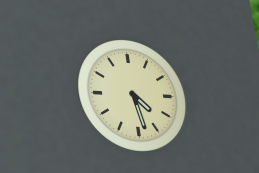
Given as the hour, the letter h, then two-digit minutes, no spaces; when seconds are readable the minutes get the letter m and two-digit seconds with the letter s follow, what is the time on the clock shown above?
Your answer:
4h28
